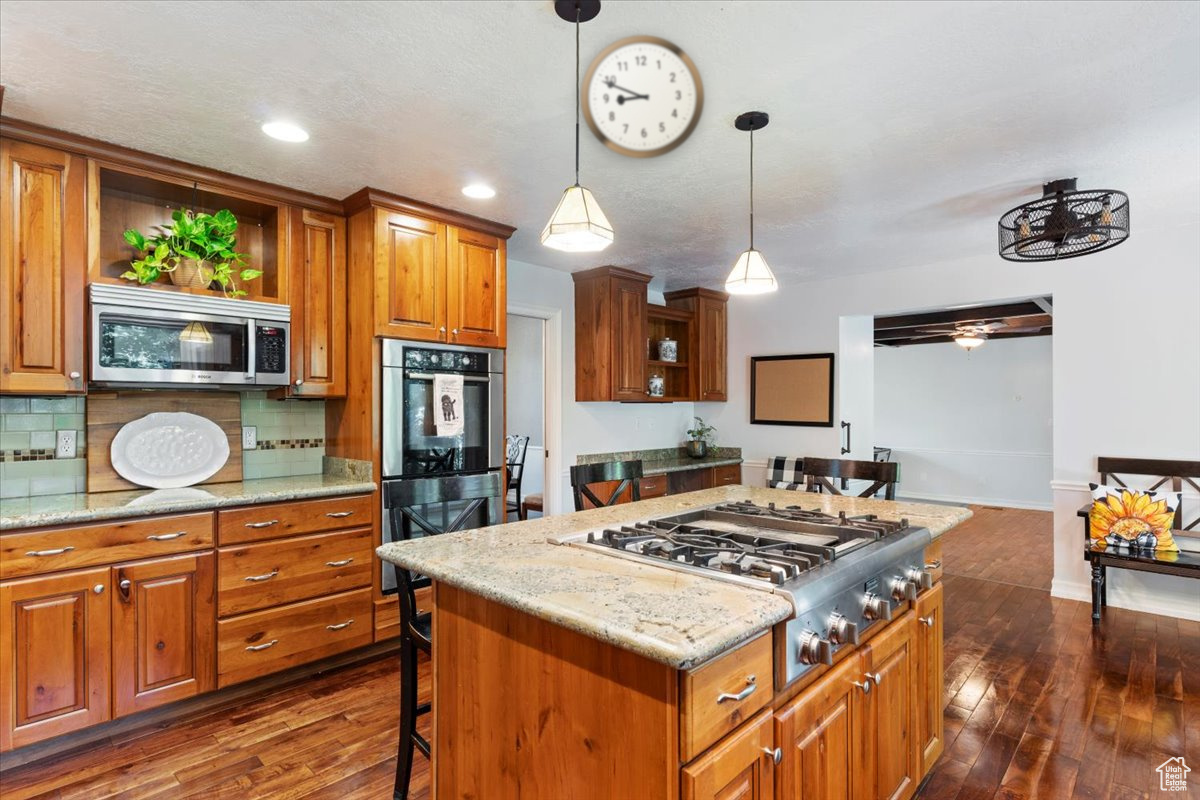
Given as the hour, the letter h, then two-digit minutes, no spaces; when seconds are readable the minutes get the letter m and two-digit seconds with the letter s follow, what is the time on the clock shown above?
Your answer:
8h49
